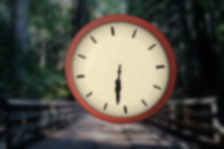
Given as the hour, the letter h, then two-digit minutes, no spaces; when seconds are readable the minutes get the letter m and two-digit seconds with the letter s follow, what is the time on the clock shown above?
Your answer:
6h32
